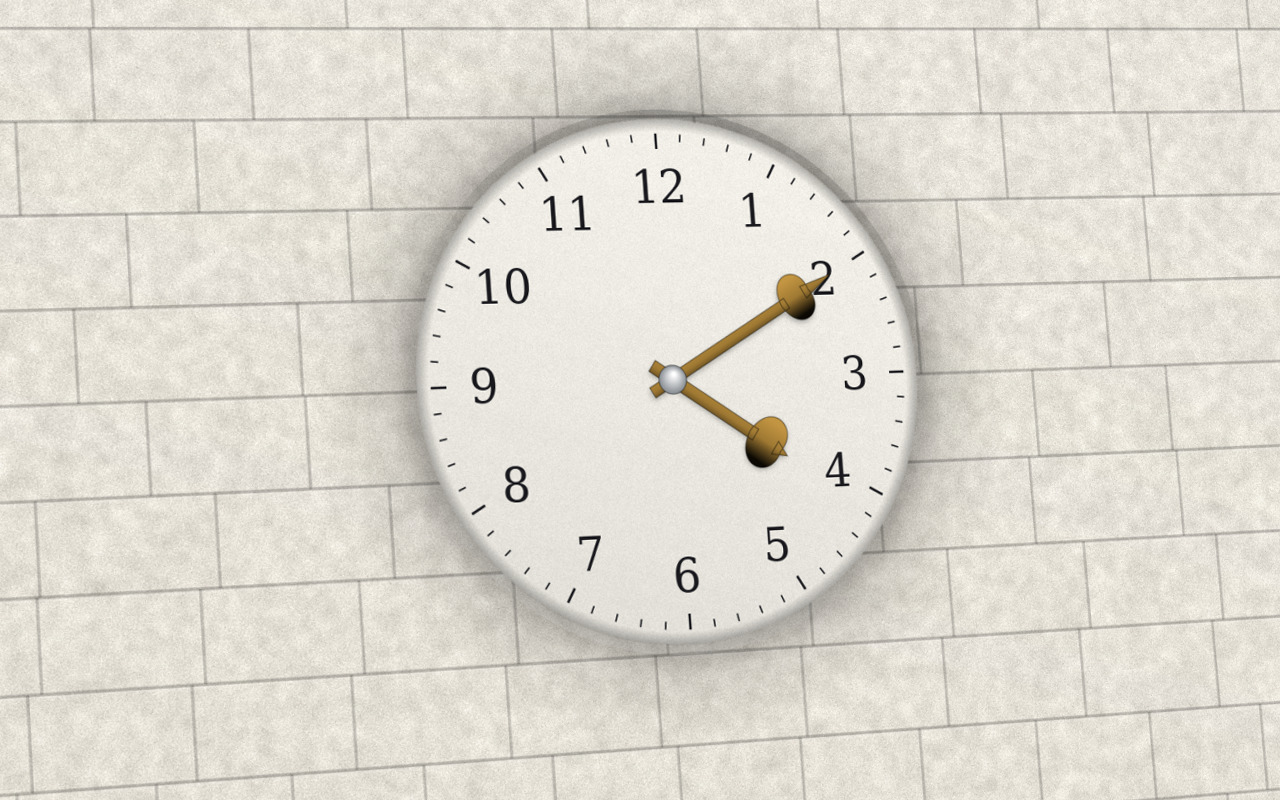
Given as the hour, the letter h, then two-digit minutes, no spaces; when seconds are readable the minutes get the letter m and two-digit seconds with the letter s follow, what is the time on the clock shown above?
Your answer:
4h10
